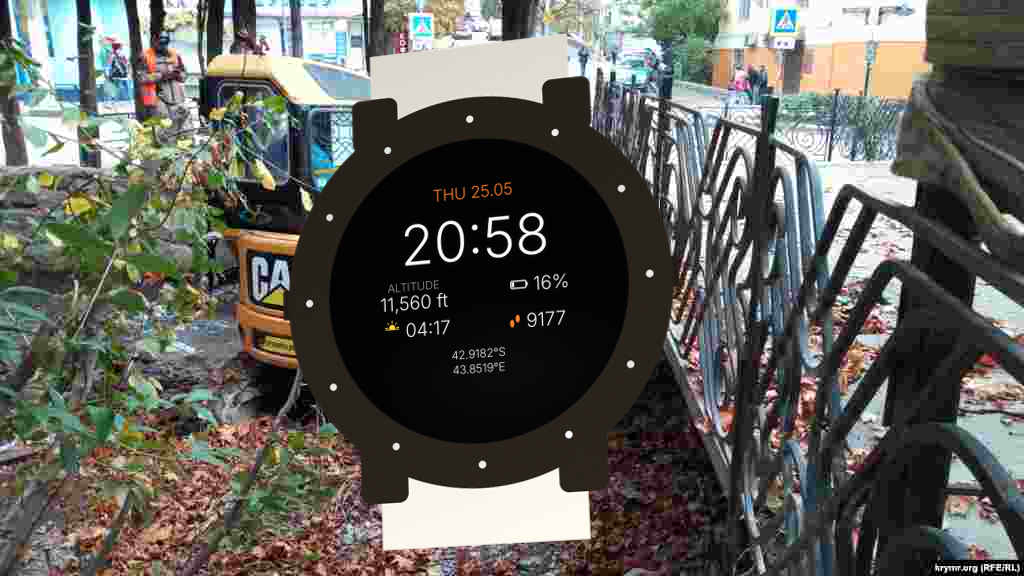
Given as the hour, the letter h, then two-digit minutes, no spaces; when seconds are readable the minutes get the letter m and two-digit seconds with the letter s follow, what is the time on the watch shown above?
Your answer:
20h58
